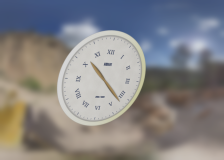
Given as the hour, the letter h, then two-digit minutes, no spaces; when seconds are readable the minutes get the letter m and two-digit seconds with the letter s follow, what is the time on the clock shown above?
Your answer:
10h22
